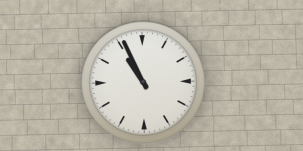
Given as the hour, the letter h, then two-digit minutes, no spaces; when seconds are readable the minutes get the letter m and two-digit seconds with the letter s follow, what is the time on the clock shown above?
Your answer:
10h56
